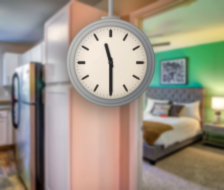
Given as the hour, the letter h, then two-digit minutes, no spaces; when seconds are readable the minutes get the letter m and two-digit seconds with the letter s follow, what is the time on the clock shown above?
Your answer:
11h30
